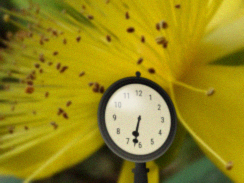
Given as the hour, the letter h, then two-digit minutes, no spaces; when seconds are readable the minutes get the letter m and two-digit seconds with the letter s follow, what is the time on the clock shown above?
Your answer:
6h32
